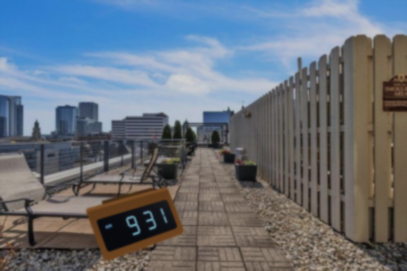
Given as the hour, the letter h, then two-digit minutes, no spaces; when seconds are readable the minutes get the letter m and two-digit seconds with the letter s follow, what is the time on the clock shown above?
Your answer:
9h31
